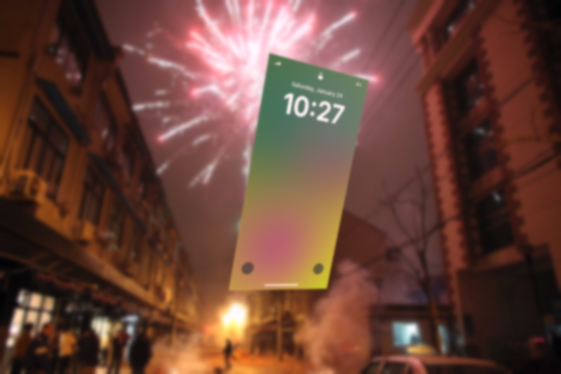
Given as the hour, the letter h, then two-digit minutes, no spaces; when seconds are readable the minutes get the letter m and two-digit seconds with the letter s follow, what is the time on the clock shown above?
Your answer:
10h27
